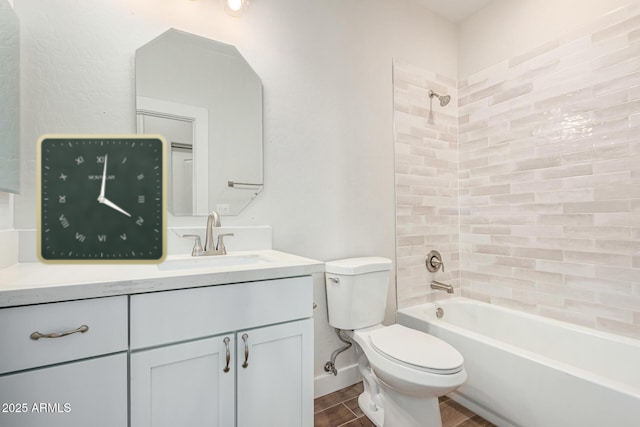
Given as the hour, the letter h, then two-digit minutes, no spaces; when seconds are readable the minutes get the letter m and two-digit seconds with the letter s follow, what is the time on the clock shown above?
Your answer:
4h01
